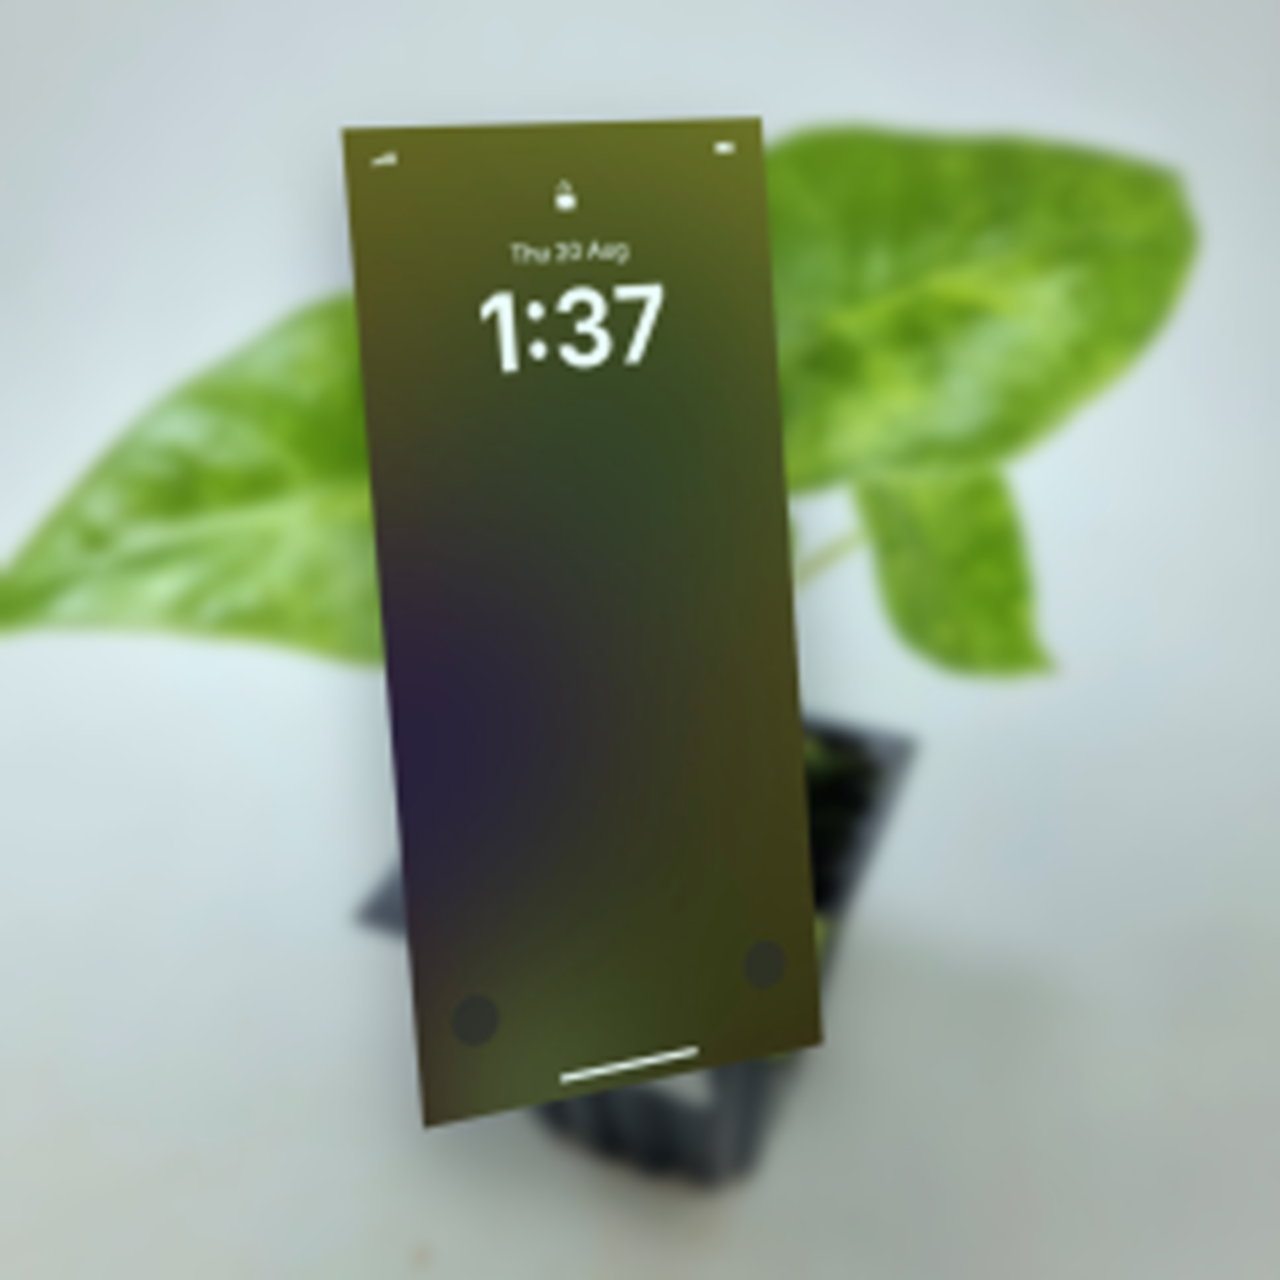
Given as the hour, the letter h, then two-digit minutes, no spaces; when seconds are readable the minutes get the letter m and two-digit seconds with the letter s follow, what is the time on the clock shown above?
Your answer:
1h37
